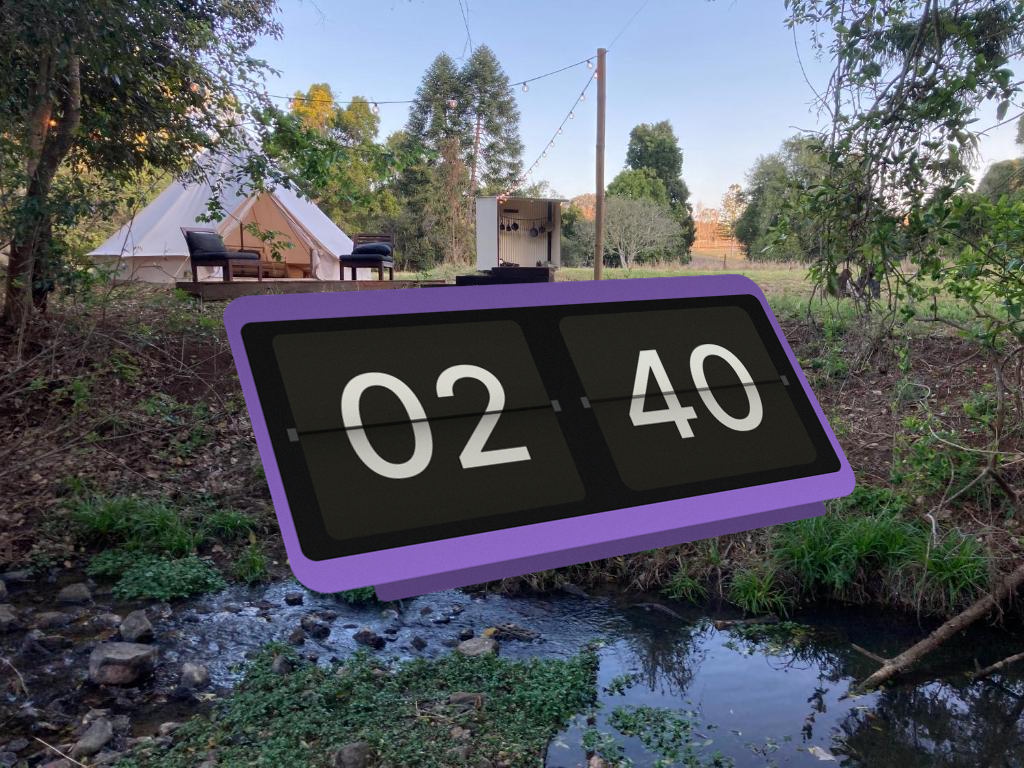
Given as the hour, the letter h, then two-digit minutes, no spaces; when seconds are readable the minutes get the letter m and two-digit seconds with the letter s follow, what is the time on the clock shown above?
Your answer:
2h40
